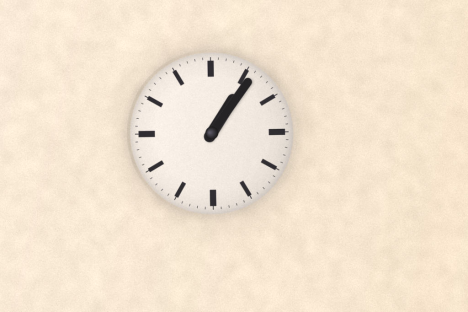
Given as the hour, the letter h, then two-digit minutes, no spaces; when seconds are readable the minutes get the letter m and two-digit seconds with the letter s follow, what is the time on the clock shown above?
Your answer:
1h06
